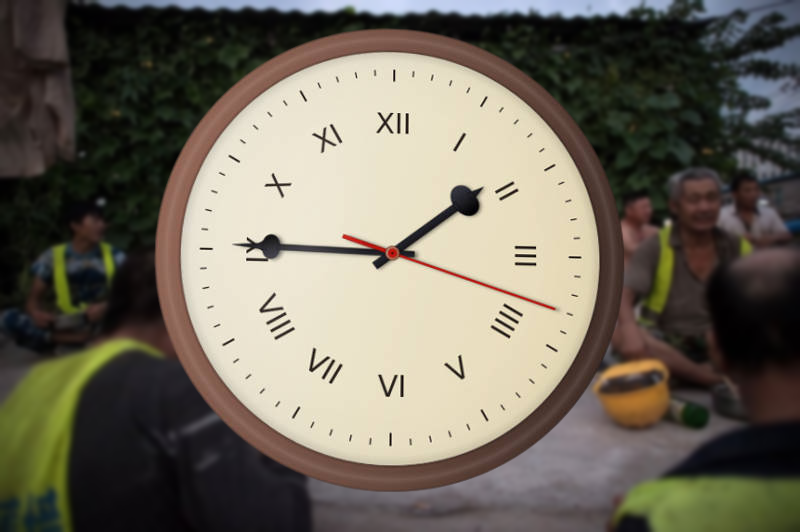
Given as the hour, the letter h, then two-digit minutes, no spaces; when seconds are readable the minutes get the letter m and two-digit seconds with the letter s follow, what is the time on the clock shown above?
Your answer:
1h45m18s
